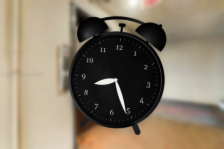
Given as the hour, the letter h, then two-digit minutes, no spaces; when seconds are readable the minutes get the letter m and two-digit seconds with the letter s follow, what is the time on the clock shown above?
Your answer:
8h26
